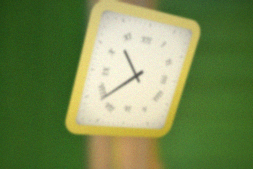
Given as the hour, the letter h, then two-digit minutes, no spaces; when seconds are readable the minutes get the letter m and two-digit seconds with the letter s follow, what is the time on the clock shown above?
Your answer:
10h38
